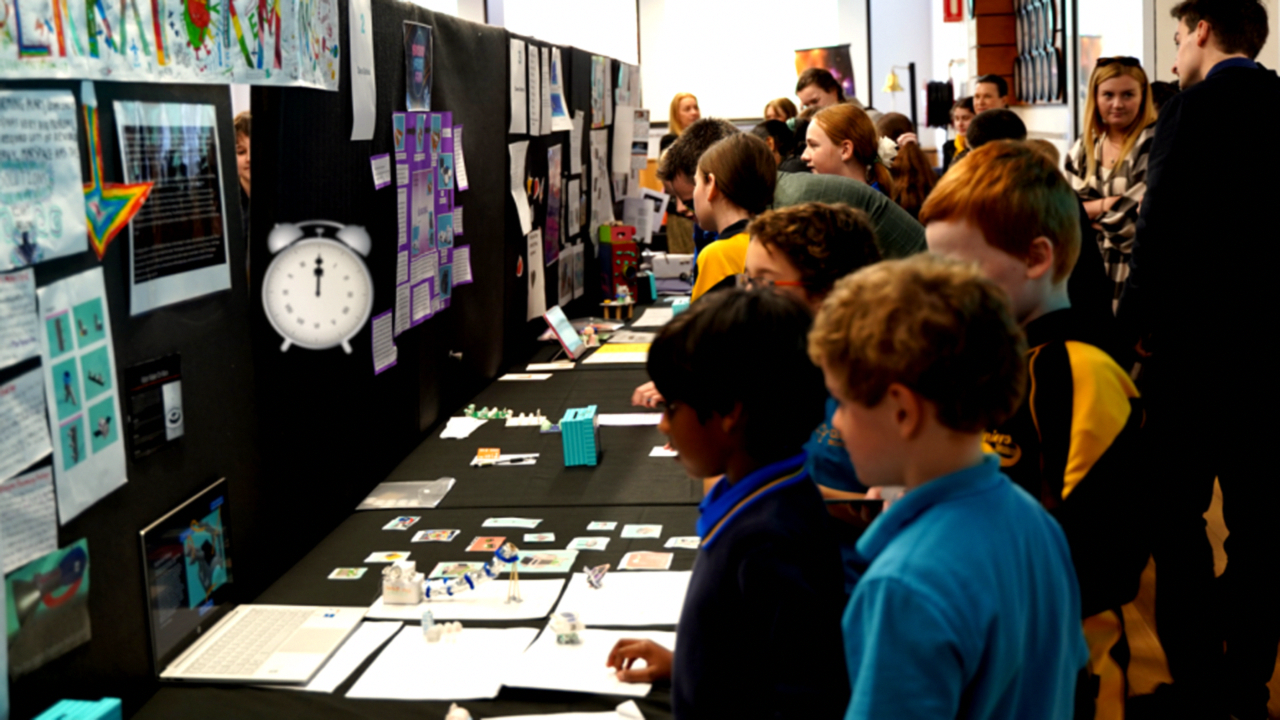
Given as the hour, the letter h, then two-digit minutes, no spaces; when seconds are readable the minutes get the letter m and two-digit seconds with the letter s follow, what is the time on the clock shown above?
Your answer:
12h00
